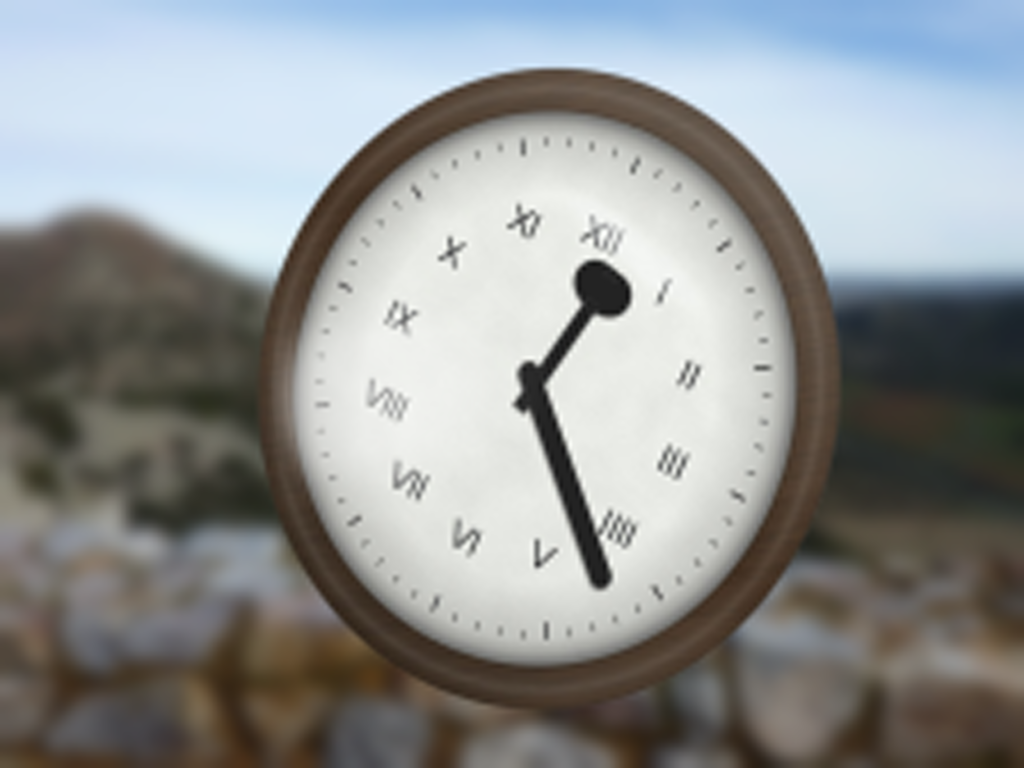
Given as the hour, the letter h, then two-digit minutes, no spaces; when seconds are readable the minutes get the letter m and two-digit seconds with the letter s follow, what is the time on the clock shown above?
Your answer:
12h22
